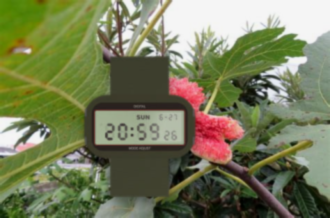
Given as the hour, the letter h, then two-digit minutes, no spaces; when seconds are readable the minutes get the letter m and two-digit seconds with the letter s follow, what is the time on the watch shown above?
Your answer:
20h59m26s
